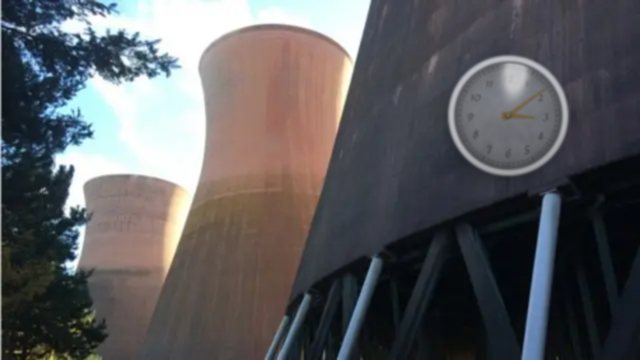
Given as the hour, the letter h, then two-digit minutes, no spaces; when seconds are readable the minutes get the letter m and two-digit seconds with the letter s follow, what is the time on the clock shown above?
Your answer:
3h09
